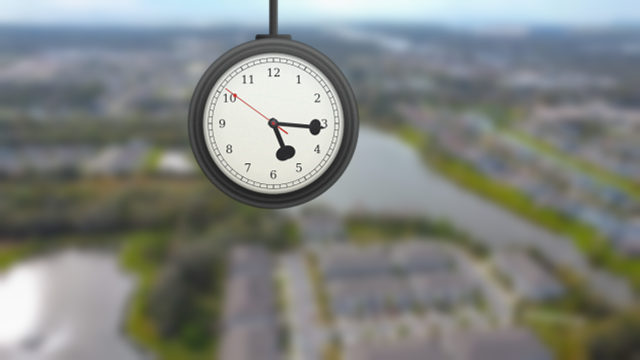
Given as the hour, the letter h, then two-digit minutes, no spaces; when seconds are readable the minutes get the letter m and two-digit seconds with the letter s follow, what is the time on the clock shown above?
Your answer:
5h15m51s
